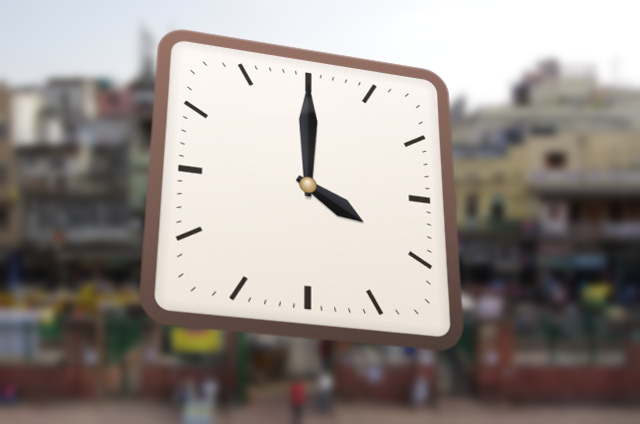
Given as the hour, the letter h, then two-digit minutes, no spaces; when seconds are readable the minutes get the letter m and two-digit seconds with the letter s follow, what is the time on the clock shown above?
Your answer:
4h00
